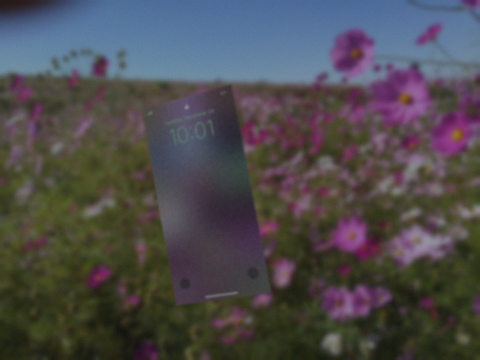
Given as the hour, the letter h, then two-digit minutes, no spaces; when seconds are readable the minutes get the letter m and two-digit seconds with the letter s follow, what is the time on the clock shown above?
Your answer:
10h01
